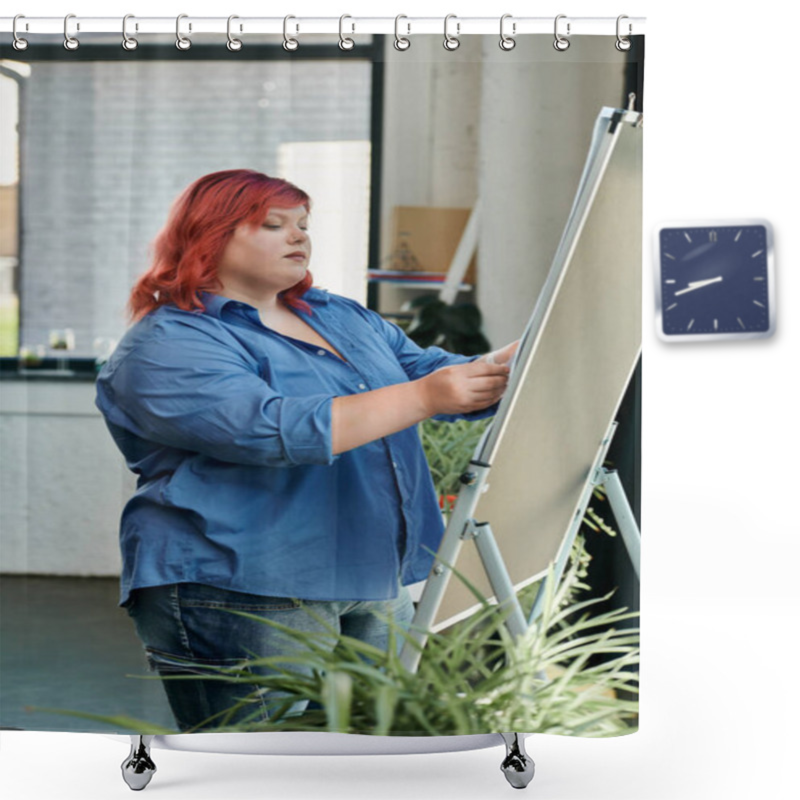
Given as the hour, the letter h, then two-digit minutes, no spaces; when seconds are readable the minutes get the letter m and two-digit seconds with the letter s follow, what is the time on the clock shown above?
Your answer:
8h42
